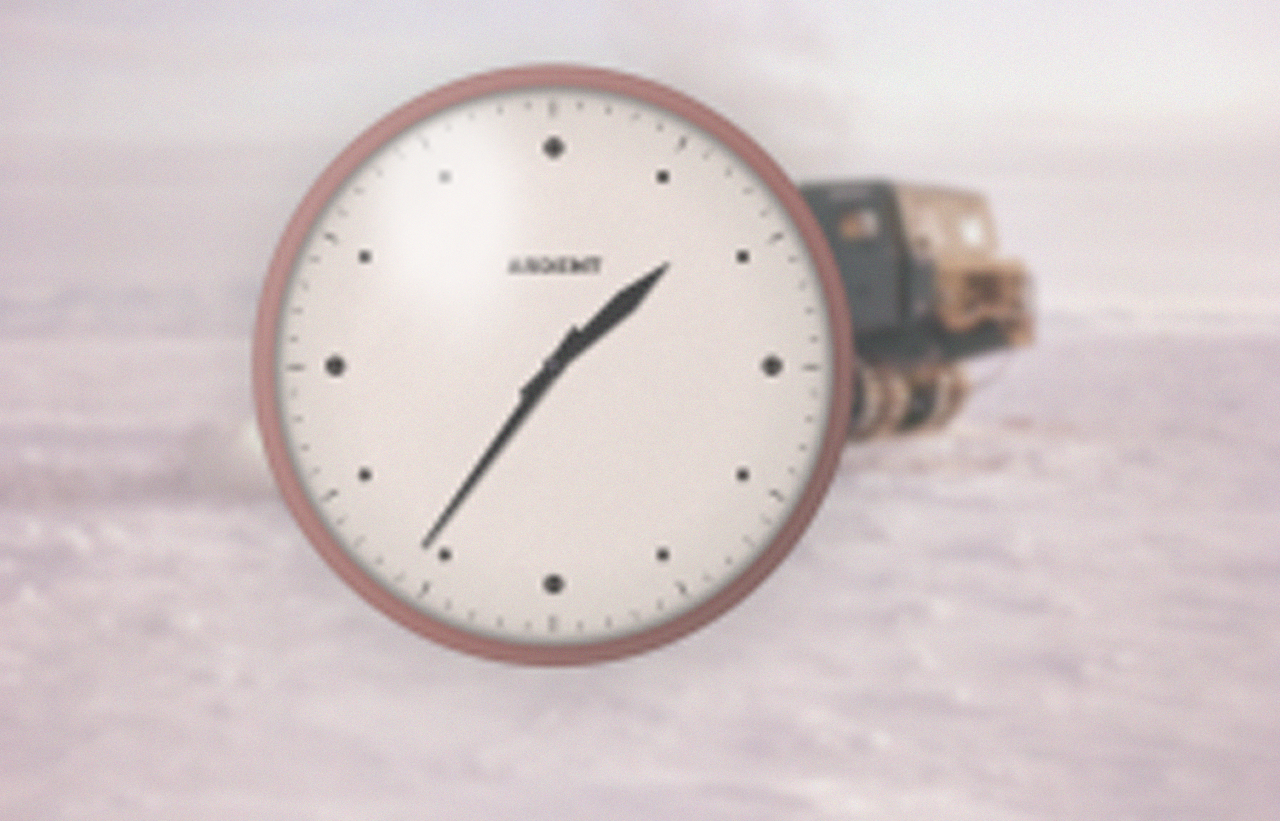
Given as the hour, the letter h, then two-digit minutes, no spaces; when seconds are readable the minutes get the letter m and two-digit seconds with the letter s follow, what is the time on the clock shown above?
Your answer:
1h36
